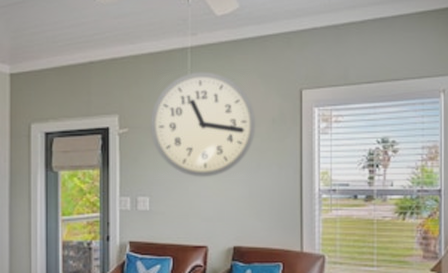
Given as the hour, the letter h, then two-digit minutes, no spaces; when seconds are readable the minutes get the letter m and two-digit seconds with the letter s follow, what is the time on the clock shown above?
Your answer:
11h17
